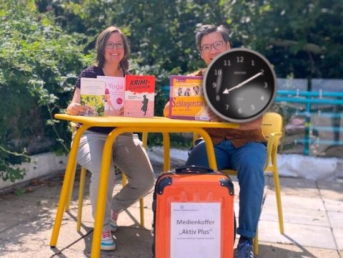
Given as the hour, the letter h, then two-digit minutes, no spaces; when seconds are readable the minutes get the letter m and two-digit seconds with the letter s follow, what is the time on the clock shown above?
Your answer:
8h10
